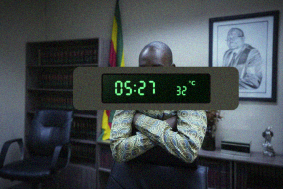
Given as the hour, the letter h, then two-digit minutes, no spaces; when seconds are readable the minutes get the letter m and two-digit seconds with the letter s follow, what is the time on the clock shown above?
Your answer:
5h27
